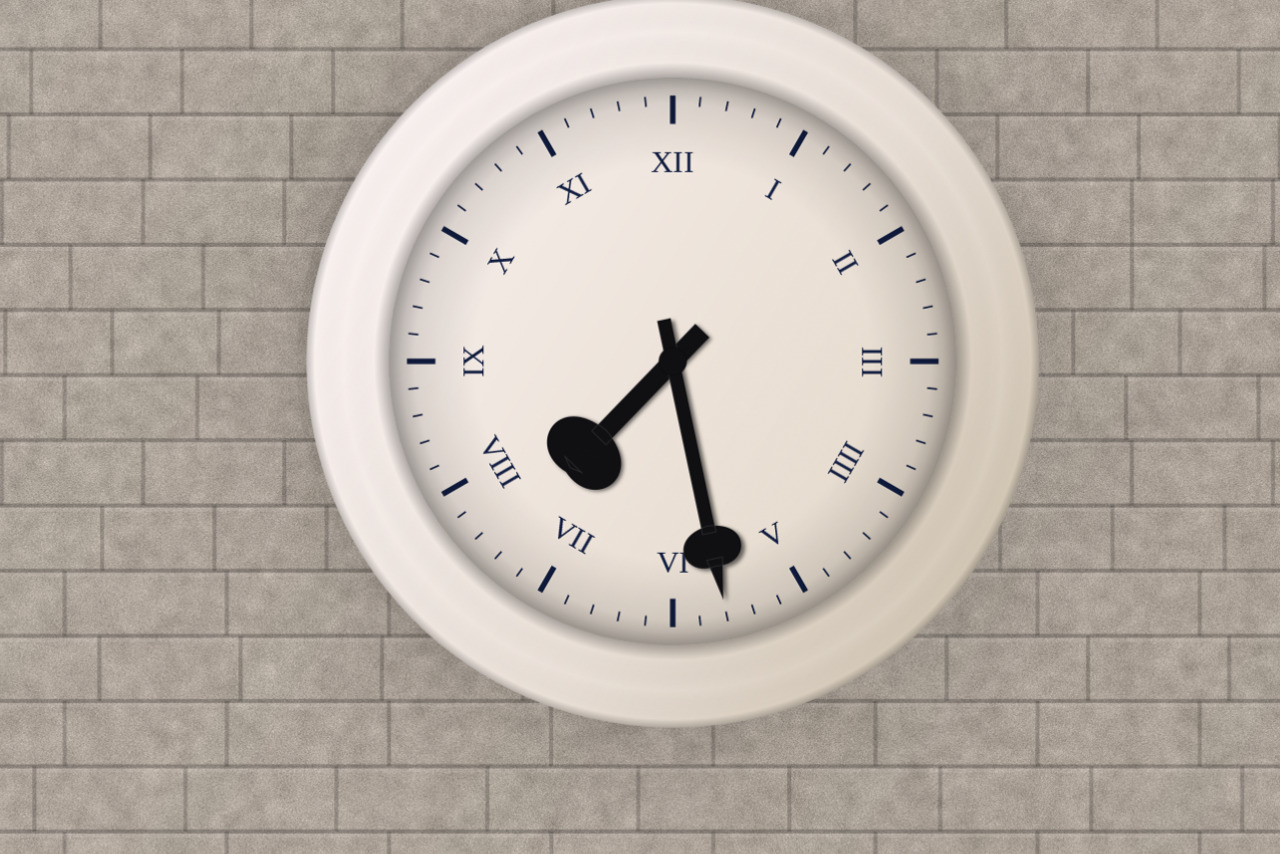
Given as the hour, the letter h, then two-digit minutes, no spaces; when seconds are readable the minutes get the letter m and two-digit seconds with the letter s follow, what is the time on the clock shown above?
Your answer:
7h28
